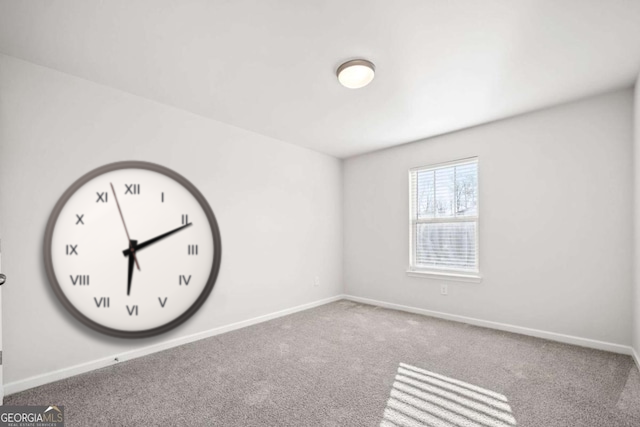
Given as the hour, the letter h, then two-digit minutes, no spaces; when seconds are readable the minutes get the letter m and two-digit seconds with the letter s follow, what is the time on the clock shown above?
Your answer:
6h10m57s
